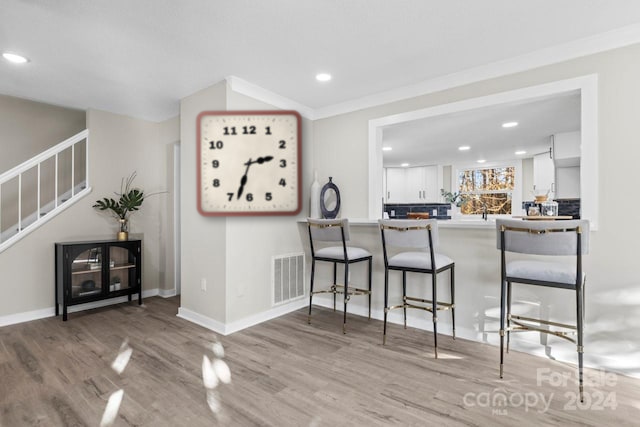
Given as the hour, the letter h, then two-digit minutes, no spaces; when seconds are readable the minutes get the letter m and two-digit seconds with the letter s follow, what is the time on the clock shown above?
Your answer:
2h33
